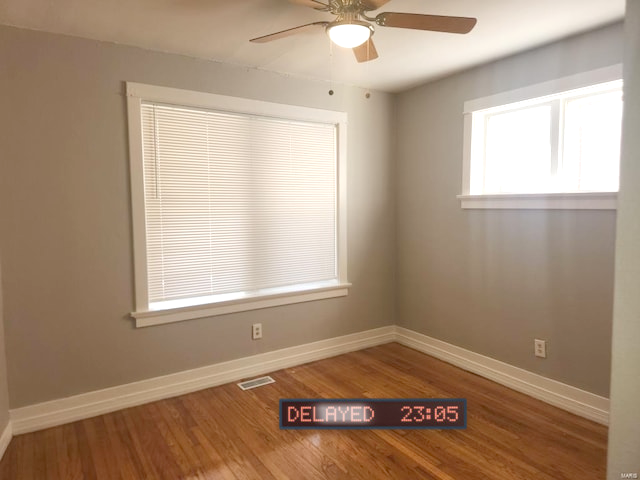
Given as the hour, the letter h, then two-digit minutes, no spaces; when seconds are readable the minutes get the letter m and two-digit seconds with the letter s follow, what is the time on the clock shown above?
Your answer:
23h05
